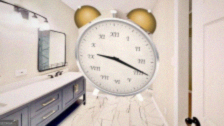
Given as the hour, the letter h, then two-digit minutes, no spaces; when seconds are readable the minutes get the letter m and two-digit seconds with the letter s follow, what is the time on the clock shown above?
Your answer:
9h19
